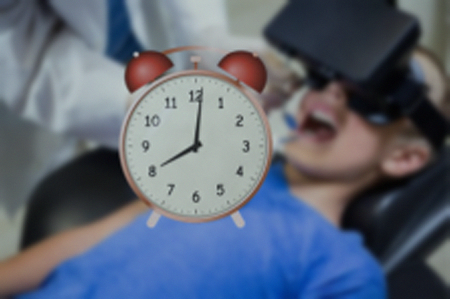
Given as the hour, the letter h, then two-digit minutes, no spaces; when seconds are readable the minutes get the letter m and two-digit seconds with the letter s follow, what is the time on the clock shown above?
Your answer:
8h01
